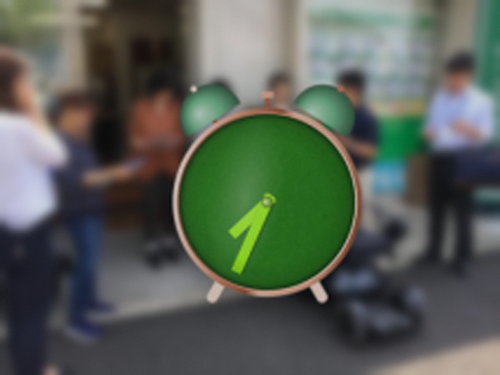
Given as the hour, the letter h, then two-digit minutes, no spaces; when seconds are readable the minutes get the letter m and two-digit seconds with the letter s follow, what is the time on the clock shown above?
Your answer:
7h34
